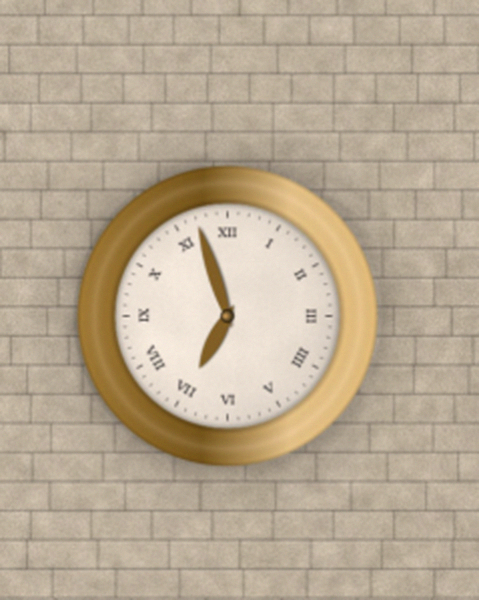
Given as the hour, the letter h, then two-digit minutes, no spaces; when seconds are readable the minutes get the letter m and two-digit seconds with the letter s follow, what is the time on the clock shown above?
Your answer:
6h57
